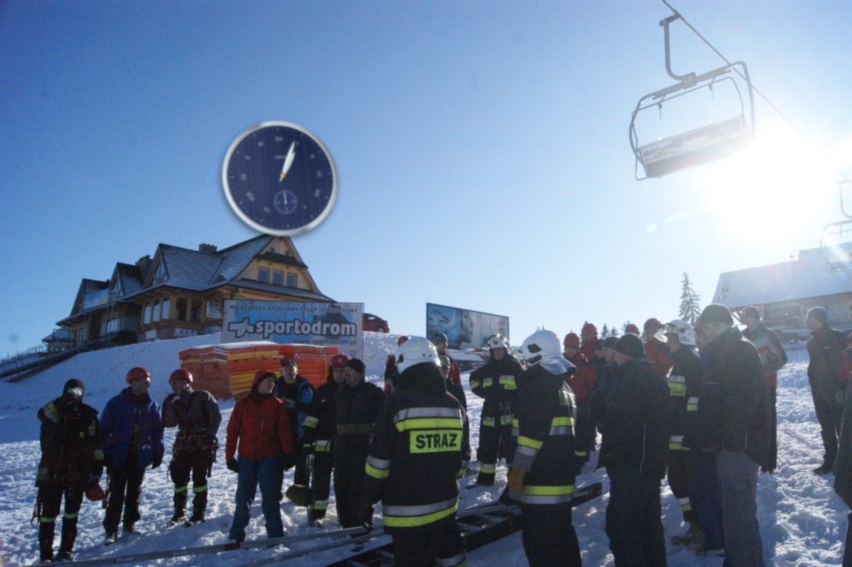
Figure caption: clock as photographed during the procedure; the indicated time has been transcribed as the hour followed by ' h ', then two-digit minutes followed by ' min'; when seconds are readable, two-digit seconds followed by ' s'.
1 h 04 min
